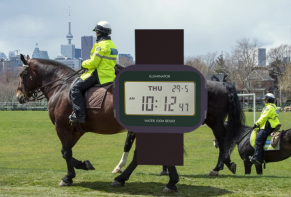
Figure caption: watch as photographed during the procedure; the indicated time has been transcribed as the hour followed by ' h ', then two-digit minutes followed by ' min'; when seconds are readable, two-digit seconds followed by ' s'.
10 h 12 min 47 s
